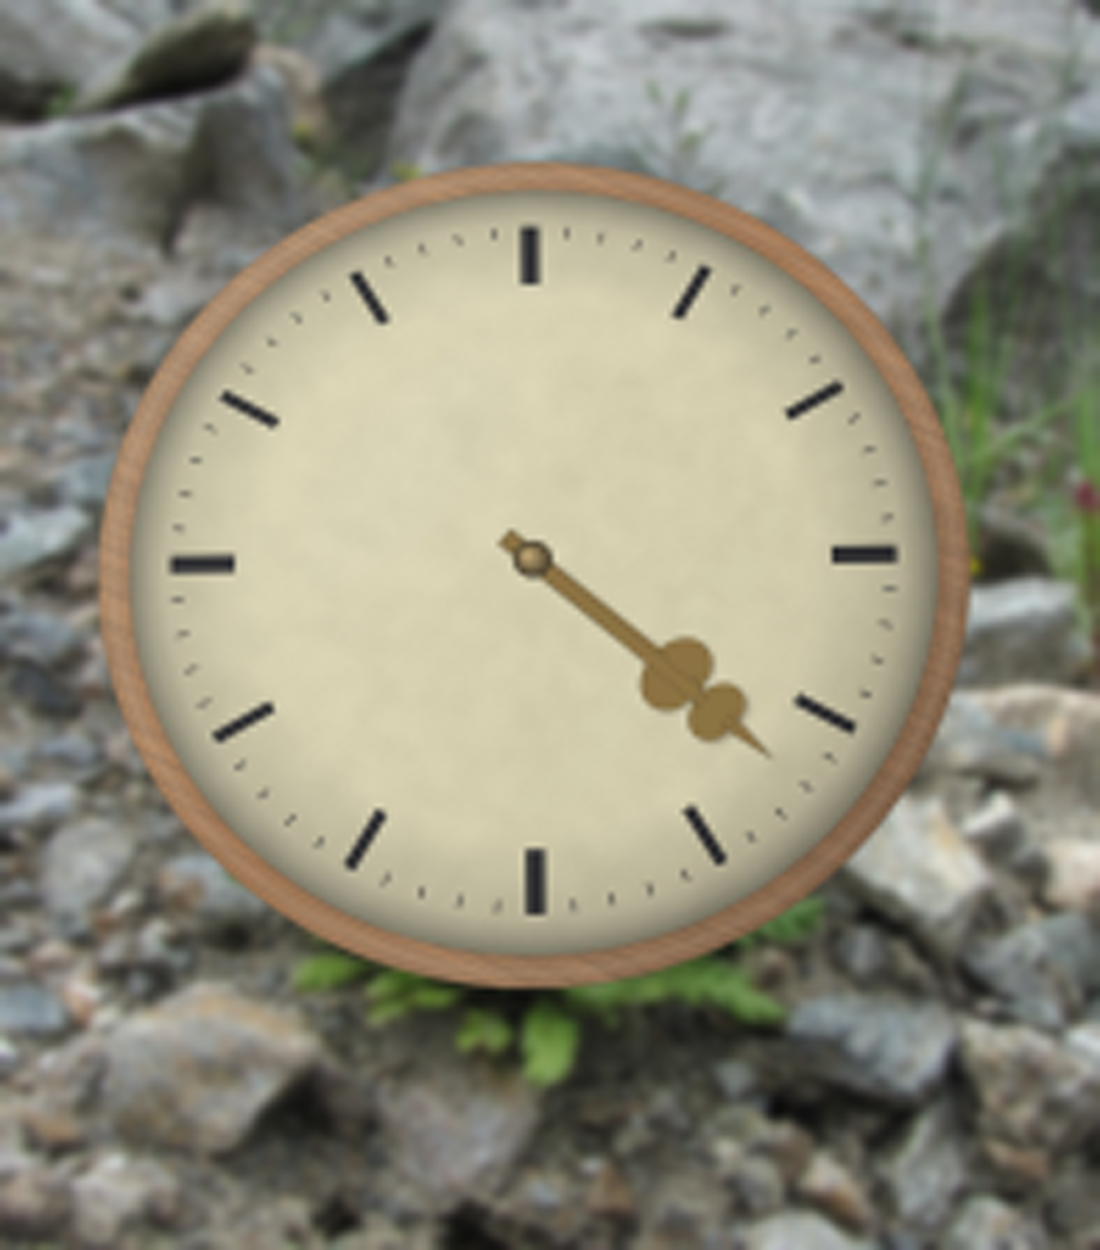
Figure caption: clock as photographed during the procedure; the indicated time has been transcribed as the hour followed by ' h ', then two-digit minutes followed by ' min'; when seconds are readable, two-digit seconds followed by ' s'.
4 h 22 min
